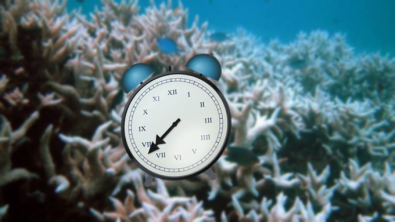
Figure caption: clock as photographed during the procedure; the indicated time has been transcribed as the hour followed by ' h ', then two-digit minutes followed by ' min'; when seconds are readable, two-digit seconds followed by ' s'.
7 h 38 min
